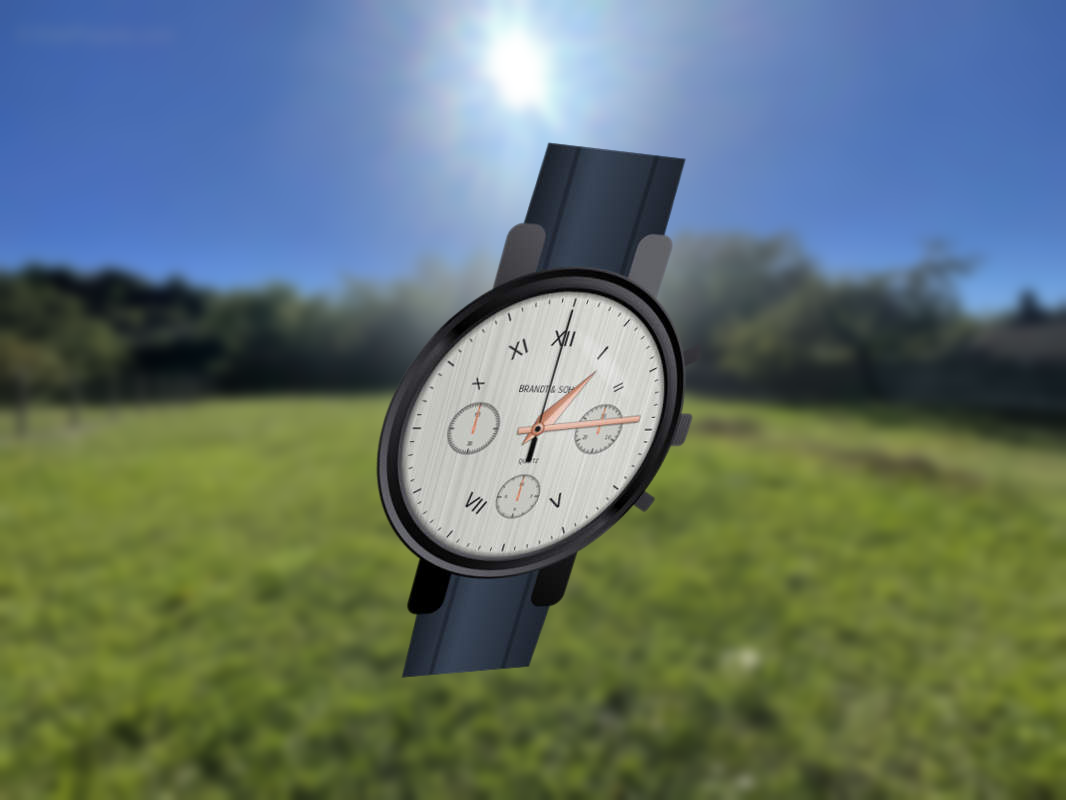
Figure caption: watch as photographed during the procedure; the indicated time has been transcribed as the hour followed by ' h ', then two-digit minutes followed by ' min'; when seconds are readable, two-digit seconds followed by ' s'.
1 h 14 min
